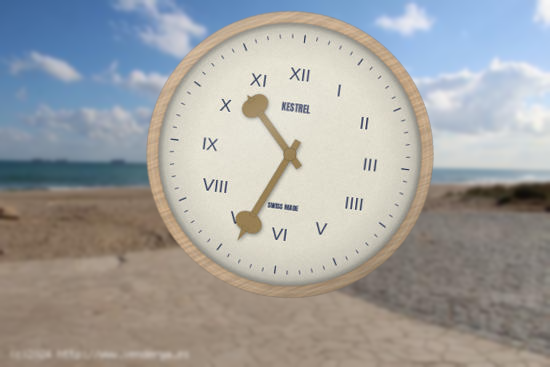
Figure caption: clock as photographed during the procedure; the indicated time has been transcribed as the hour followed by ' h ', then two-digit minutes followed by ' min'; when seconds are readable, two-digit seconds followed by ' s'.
10 h 34 min
